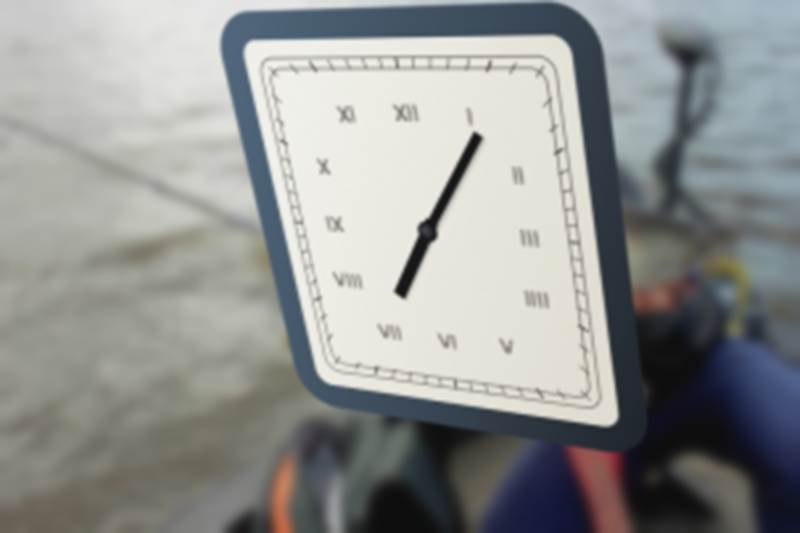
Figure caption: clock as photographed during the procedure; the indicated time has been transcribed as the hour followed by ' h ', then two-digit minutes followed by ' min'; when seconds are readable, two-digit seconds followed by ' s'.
7 h 06 min
